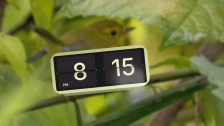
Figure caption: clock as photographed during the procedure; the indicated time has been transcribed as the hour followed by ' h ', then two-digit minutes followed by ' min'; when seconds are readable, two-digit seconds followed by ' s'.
8 h 15 min
